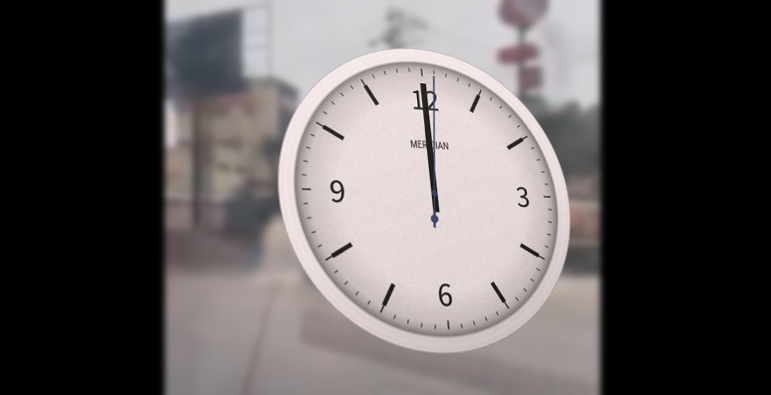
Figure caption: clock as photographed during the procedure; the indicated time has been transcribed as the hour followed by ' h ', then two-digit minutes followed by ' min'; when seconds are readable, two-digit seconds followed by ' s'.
12 h 00 min 01 s
